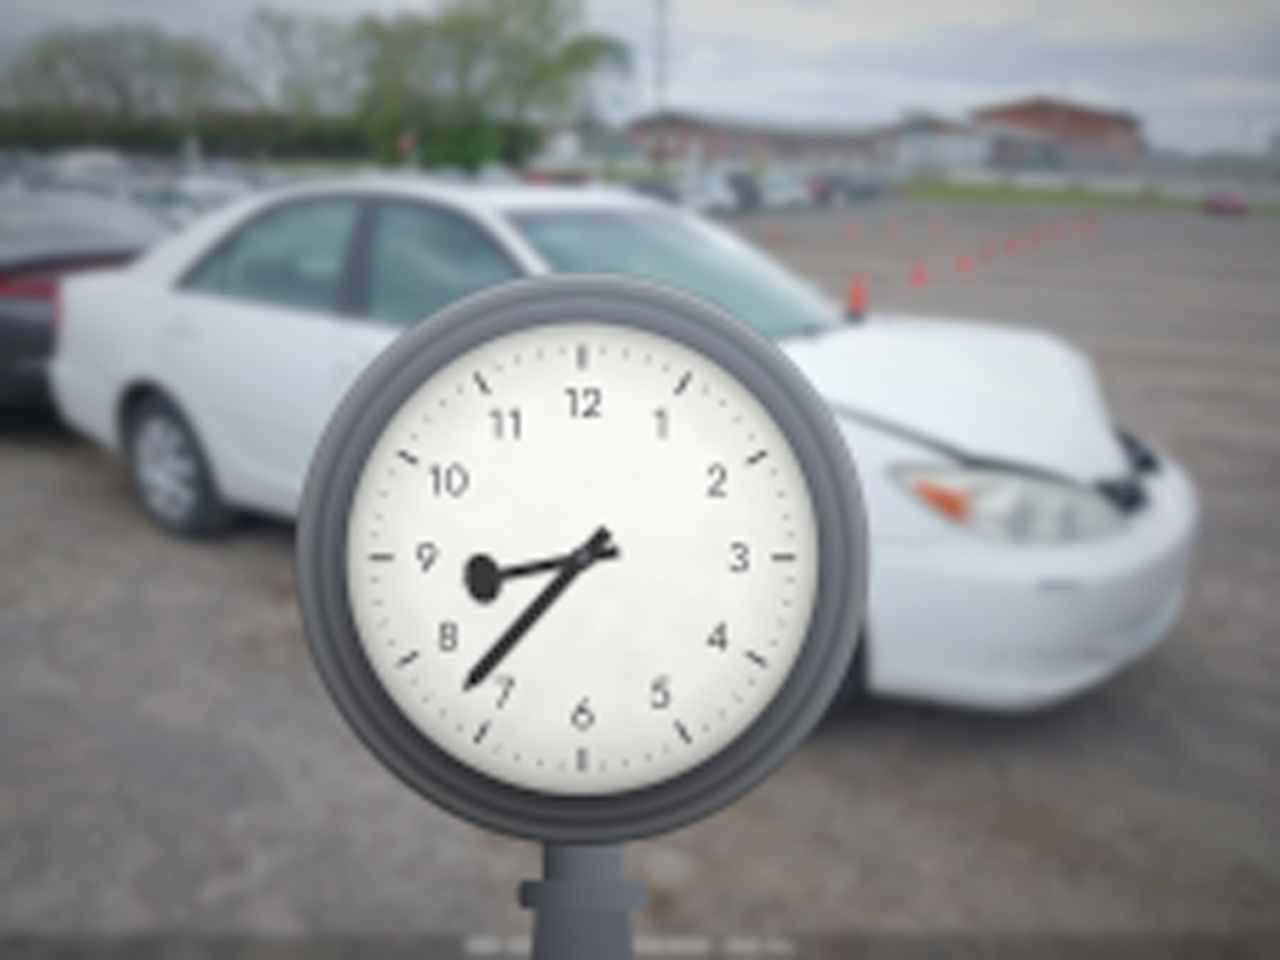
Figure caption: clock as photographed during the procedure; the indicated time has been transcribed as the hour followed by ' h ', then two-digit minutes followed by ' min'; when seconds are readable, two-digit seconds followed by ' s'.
8 h 37 min
